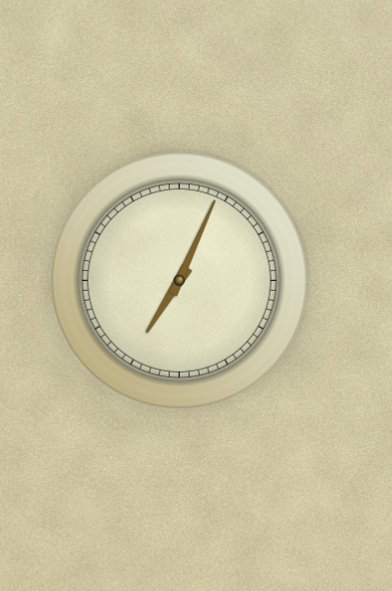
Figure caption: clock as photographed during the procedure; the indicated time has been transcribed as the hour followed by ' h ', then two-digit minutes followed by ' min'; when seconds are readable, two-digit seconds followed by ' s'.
7 h 04 min
